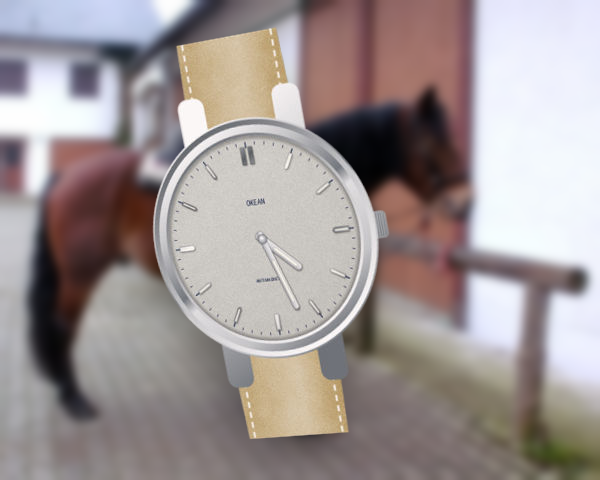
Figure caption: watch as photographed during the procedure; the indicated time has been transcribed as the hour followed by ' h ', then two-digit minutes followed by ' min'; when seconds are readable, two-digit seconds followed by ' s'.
4 h 27 min
